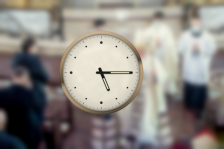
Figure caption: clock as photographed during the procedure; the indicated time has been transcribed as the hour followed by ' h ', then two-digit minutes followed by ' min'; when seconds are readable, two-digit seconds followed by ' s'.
5 h 15 min
